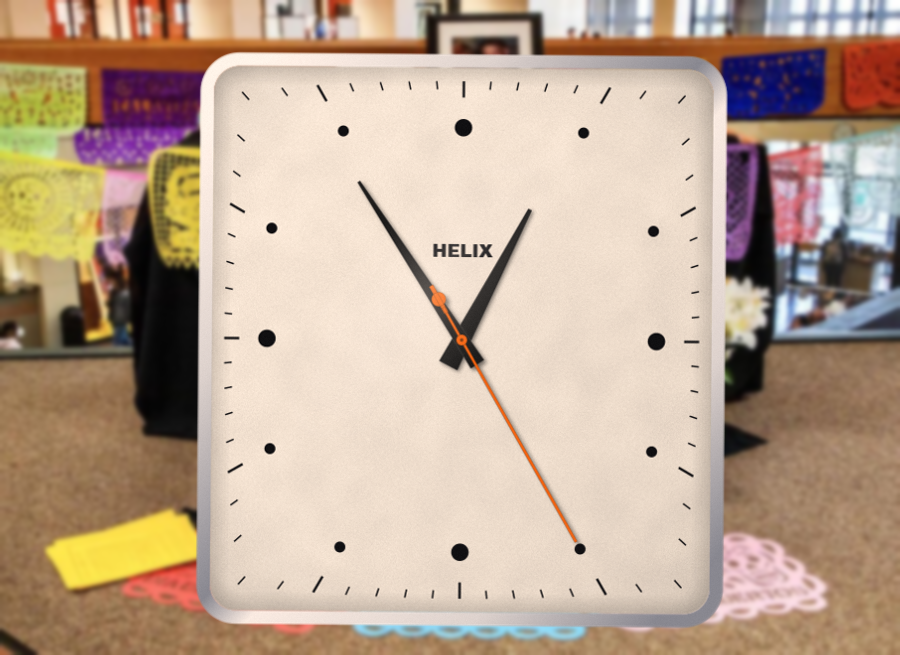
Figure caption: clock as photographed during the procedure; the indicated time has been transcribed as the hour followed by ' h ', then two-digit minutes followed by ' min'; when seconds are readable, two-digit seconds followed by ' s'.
12 h 54 min 25 s
